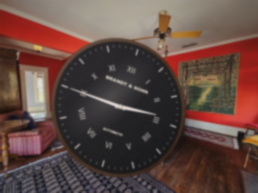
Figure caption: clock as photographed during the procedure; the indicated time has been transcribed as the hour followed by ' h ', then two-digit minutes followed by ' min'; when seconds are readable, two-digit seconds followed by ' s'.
2 h 45 min
